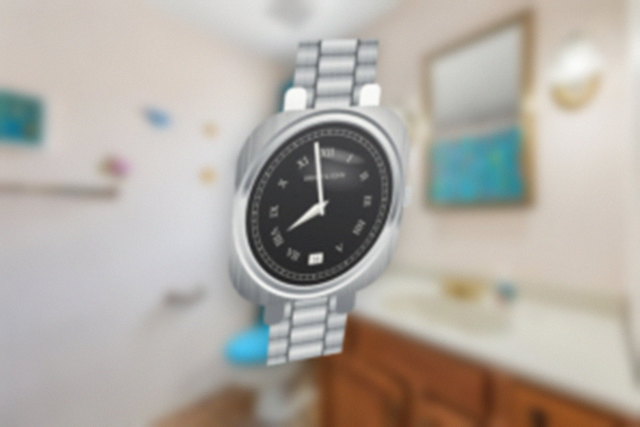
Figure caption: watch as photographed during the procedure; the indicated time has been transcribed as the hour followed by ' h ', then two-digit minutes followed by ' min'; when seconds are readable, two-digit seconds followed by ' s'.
7 h 58 min
